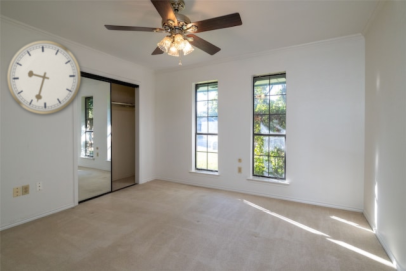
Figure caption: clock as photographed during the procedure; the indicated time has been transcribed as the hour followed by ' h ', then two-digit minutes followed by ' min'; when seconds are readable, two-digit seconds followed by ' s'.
9 h 33 min
